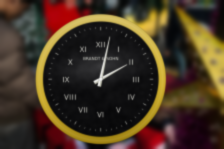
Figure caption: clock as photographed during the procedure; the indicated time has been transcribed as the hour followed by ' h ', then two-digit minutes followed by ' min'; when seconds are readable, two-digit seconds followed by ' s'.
2 h 02 min
